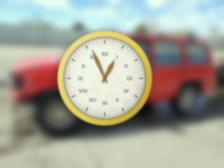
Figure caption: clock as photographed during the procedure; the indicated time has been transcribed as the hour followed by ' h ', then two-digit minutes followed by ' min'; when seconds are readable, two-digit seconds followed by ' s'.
12 h 56 min
